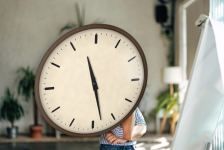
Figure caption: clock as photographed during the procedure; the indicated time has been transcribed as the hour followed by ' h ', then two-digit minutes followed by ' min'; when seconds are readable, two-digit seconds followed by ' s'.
11 h 28 min
